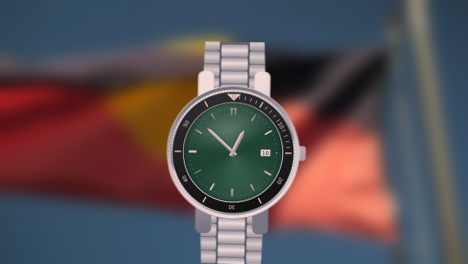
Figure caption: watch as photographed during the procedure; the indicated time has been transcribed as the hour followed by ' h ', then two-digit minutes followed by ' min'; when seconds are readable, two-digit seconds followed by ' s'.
12 h 52 min
